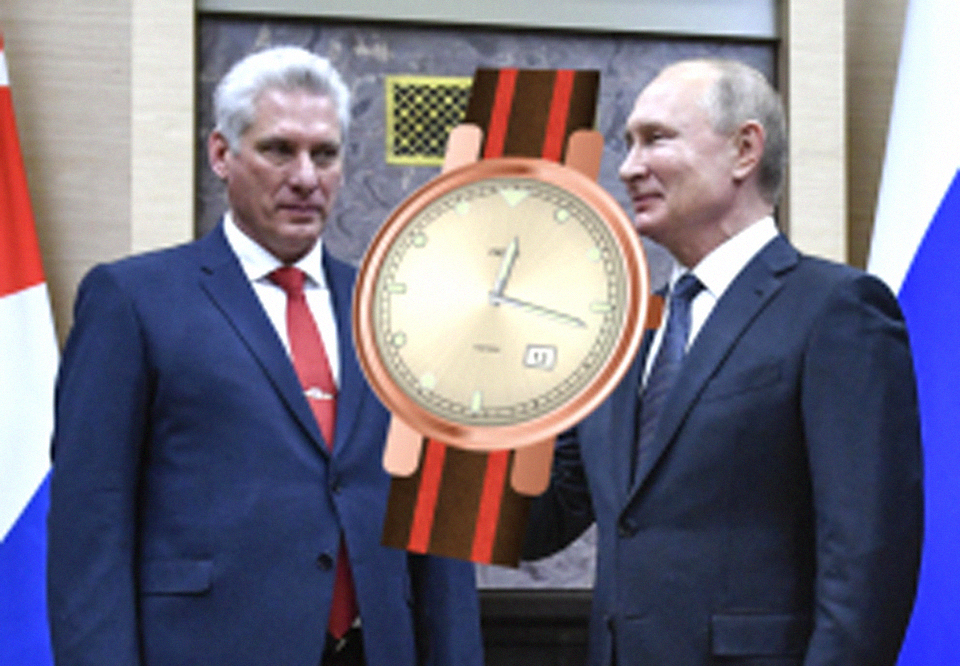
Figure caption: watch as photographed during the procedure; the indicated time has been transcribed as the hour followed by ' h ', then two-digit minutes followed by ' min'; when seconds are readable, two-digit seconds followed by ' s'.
12 h 17 min
